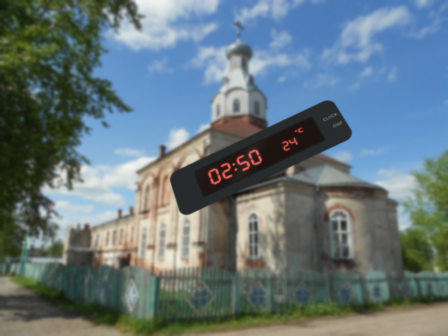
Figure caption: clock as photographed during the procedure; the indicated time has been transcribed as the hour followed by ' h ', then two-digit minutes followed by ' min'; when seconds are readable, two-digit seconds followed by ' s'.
2 h 50 min
